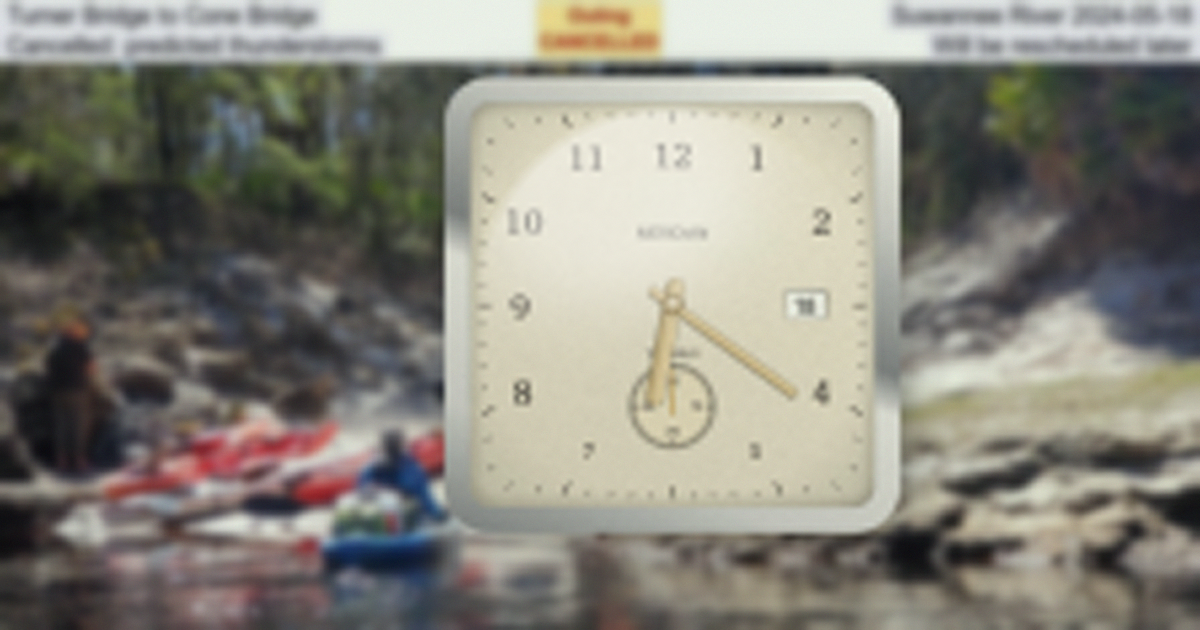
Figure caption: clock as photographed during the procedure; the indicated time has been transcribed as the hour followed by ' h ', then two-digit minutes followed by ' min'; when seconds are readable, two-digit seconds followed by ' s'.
6 h 21 min
